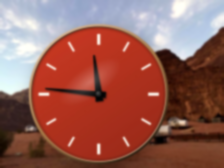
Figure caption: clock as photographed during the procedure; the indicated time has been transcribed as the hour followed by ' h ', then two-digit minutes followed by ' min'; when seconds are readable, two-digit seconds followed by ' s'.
11 h 46 min
